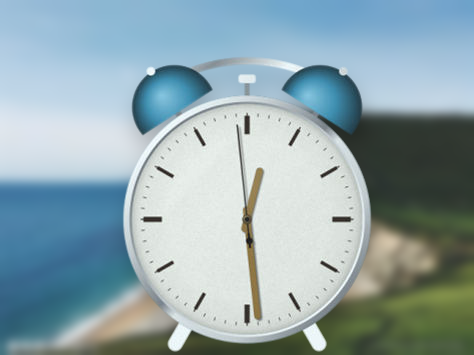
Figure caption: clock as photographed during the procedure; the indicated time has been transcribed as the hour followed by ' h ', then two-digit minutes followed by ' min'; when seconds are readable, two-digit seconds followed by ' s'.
12 h 28 min 59 s
